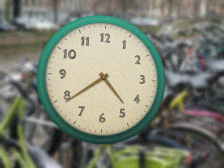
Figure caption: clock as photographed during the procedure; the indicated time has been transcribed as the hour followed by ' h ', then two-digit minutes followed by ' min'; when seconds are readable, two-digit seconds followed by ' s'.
4 h 39 min
